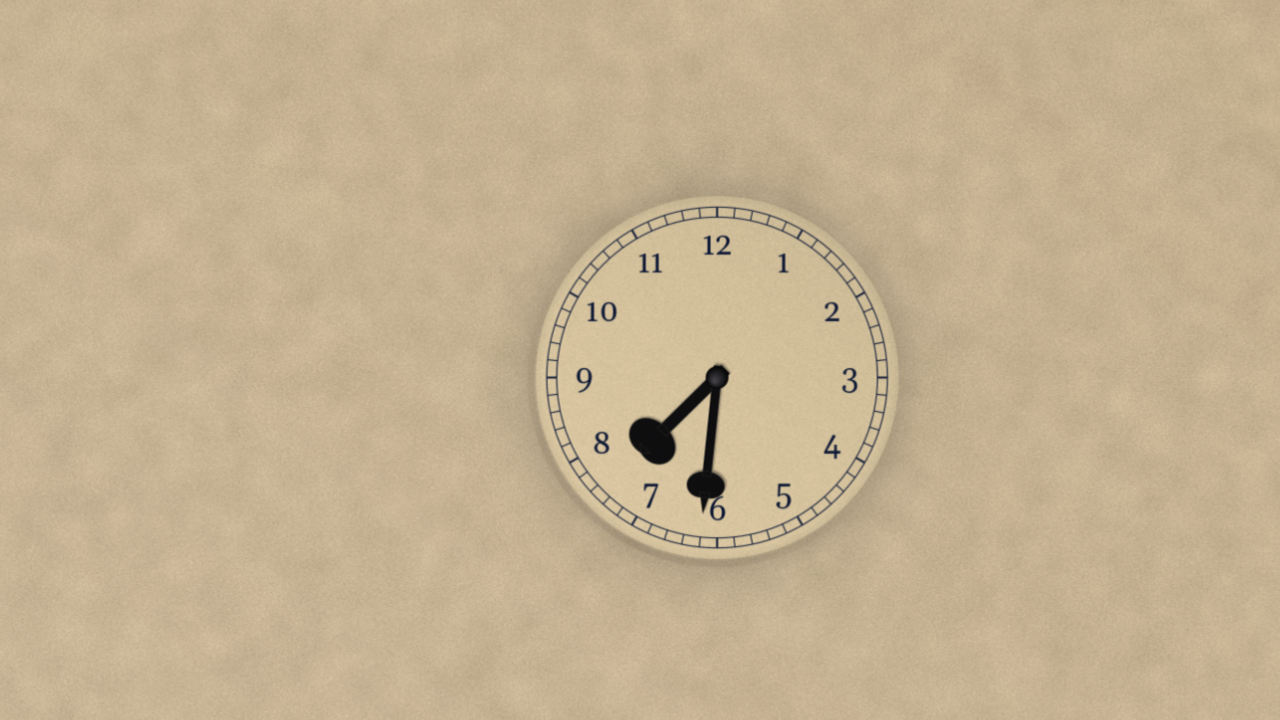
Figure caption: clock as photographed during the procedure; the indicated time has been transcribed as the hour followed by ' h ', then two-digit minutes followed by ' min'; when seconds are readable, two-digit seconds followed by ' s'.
7 h 31 min
